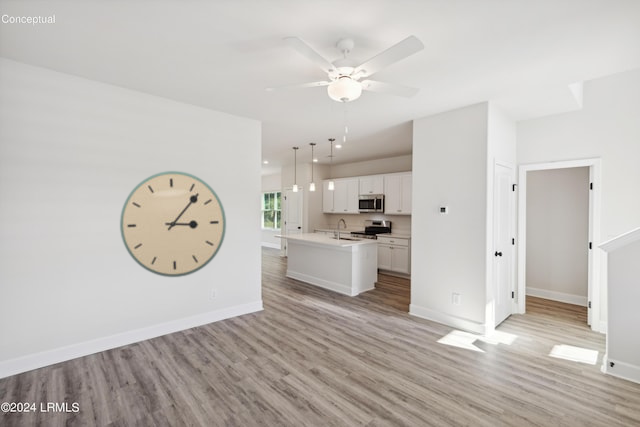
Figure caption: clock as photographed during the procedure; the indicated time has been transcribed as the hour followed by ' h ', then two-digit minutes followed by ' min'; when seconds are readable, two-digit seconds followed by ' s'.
3 h 07 min
